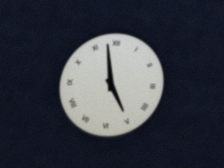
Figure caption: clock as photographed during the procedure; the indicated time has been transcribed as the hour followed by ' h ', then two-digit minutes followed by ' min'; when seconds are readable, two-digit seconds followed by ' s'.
4 h 58 min
